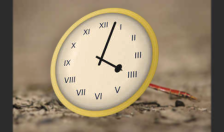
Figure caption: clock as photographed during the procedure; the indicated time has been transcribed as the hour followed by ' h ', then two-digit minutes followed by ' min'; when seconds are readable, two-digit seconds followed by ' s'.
4 h 03 min
